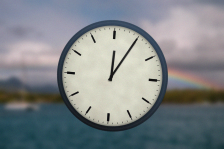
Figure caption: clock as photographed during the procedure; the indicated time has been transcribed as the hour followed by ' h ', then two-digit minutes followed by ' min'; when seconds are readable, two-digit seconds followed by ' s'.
12 h 05 min
